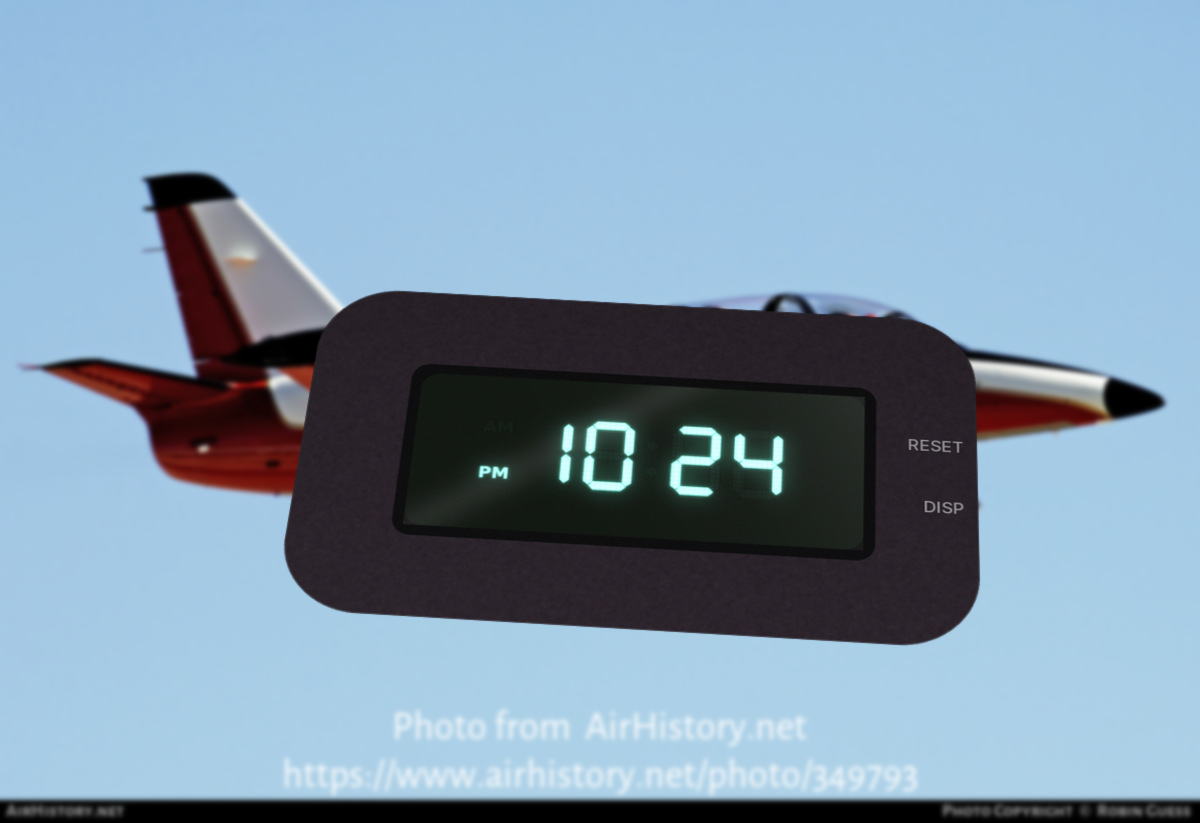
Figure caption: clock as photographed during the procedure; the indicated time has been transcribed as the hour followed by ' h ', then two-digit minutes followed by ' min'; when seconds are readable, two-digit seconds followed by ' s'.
10 h 24 min
